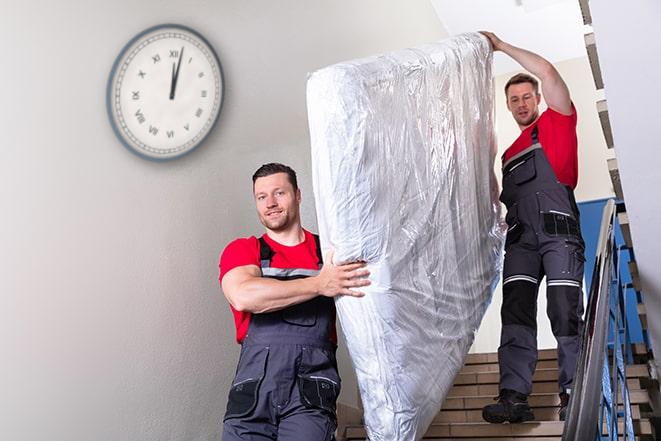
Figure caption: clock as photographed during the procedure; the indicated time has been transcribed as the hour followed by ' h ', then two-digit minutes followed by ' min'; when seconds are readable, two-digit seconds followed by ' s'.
12 h 02 min
